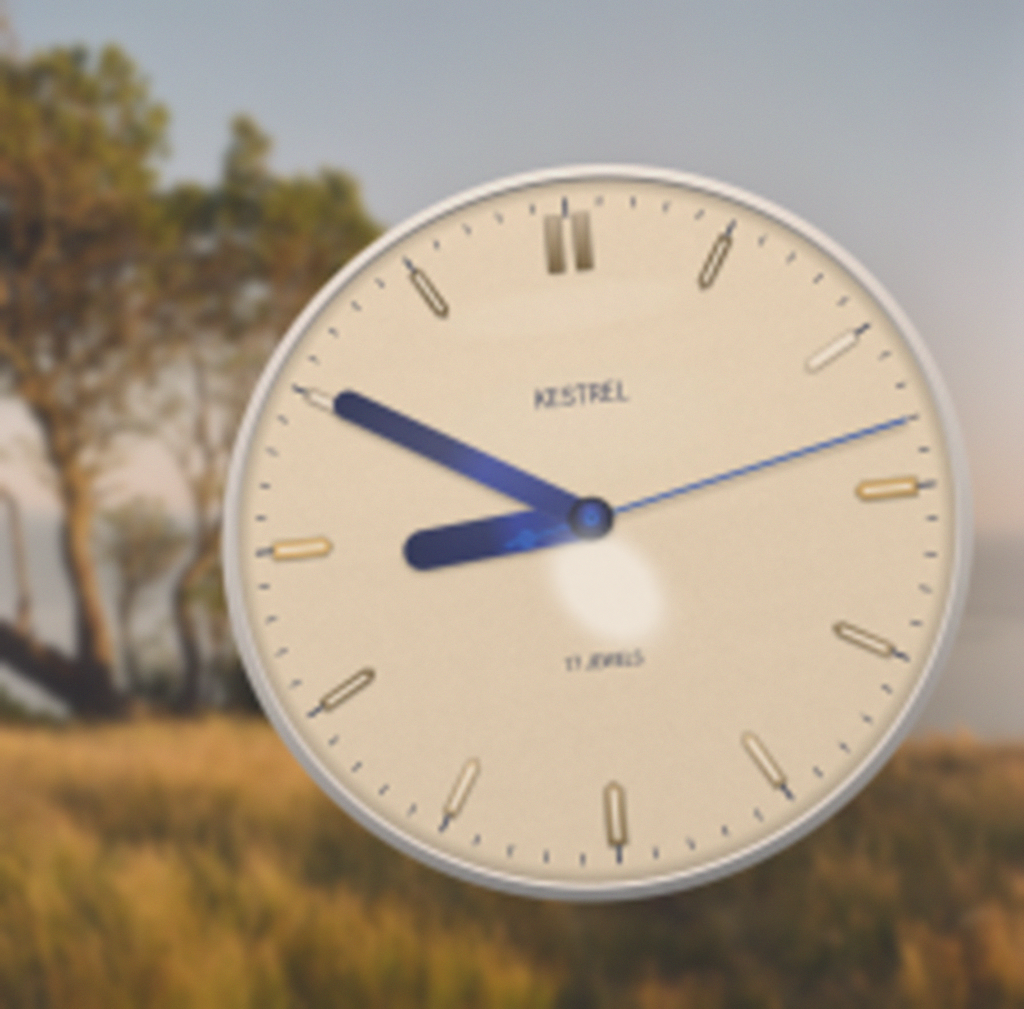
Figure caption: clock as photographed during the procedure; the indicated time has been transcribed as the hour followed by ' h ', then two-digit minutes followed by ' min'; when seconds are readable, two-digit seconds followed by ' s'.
8 h 50 min 13 s
